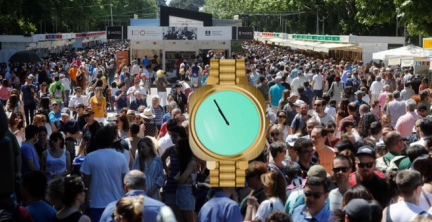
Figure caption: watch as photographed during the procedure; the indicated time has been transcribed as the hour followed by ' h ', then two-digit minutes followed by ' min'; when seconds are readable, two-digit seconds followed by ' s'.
10 h 55 min
